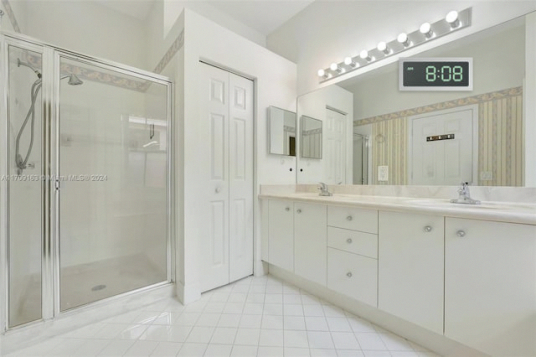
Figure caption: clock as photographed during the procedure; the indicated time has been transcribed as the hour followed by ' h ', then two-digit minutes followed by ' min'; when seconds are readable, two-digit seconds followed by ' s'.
8 h 08 min
